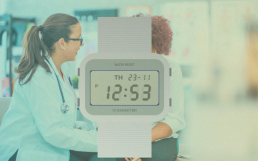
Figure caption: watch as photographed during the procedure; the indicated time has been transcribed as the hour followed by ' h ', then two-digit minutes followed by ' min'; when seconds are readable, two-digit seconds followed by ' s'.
12 h 53 min
